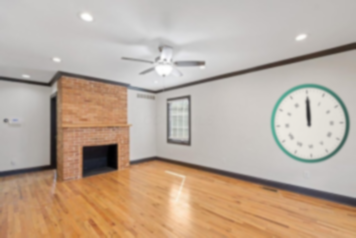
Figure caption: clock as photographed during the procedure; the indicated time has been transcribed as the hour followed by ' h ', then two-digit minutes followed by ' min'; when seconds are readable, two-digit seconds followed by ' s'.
12 h 00 min
